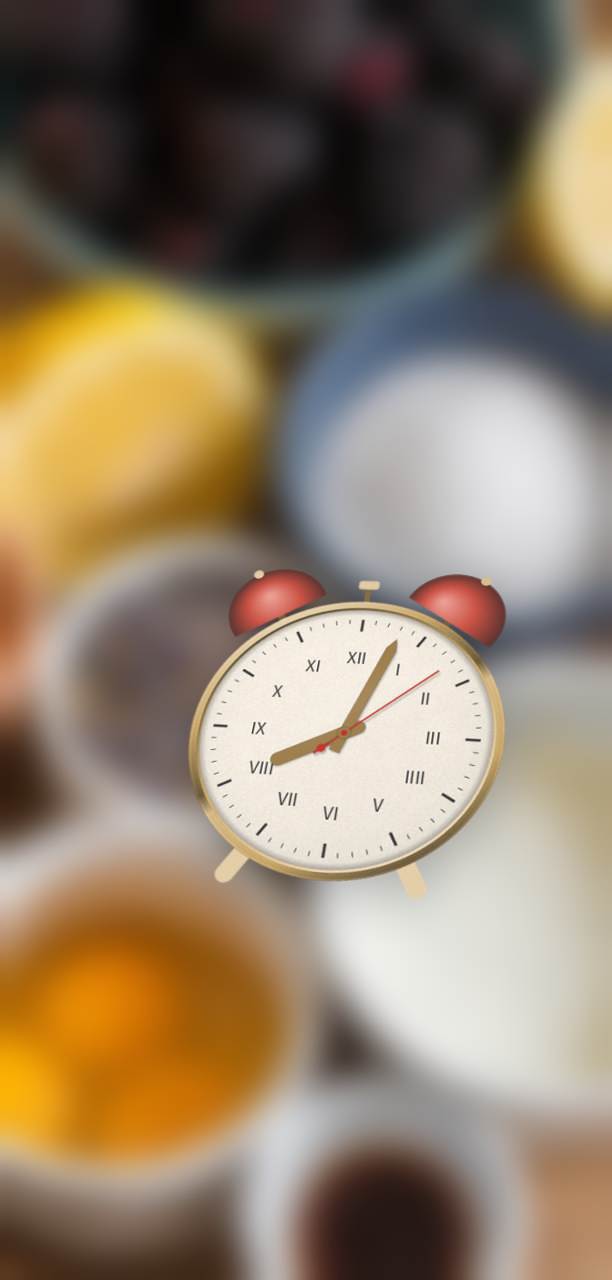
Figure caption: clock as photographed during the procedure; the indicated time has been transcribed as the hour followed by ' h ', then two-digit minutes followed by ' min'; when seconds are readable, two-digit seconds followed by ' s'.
8 h 03 min 08 s
